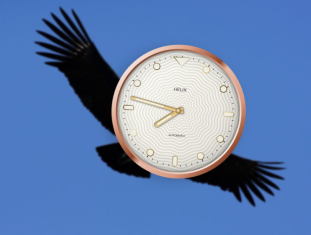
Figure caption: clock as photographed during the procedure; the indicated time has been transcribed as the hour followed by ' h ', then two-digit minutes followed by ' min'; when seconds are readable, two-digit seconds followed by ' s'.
7 h 47 min
